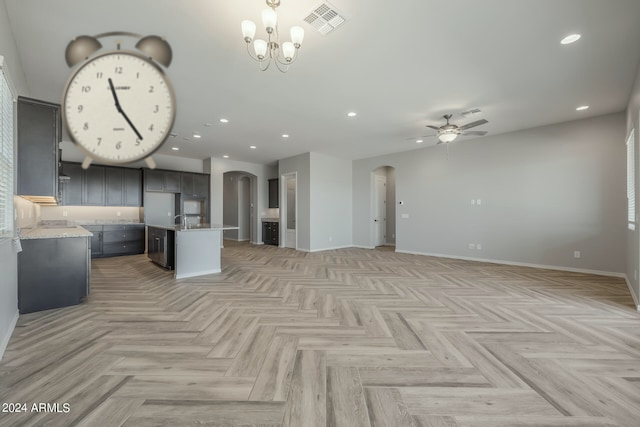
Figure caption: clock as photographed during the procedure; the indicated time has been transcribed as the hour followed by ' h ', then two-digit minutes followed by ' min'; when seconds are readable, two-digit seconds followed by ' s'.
11 h 24 min
